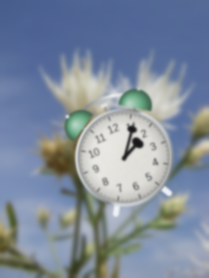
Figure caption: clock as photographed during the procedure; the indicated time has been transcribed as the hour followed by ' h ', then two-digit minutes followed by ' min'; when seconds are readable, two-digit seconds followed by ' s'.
2 h 06 min
